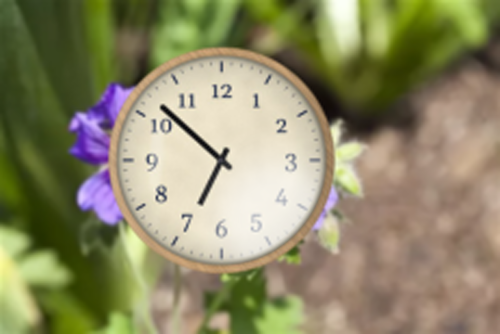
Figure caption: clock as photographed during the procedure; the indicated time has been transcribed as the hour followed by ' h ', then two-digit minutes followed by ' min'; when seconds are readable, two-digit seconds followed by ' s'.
6 h 52 min
